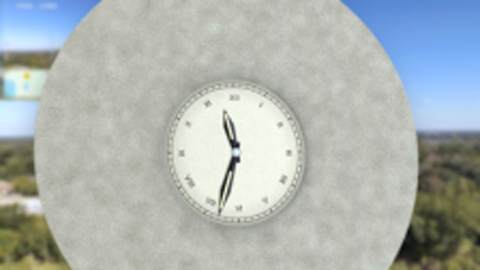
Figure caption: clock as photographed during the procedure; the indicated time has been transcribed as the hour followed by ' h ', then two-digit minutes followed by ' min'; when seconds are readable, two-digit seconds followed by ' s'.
11 h 33 min
